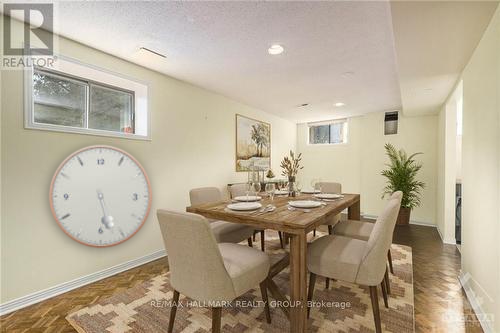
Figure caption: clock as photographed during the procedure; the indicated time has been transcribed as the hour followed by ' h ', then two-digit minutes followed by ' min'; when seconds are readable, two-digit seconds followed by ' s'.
5 h 27 min
